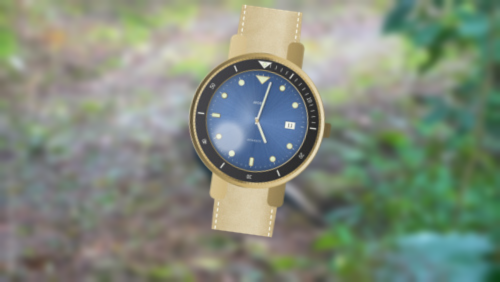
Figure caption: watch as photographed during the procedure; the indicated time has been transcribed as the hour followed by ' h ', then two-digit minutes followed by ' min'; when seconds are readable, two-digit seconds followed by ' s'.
5 h 02 min
